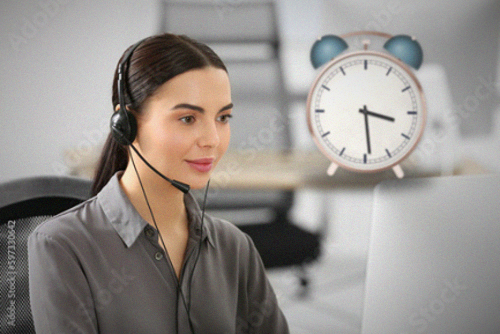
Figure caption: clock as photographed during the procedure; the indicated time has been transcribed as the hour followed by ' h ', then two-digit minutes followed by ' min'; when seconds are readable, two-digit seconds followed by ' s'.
3 h 29 min
